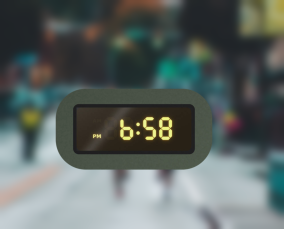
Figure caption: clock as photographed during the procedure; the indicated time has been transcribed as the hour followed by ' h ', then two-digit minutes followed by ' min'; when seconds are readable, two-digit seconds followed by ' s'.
6 h 58 min
